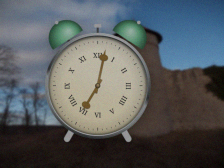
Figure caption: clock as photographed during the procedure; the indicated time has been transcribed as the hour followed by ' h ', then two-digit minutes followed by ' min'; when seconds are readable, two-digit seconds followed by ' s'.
7 h 02 min
